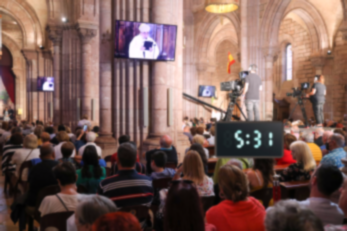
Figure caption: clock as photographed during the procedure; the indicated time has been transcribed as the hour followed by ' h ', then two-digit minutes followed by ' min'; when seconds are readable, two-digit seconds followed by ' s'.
5 h 31 min
